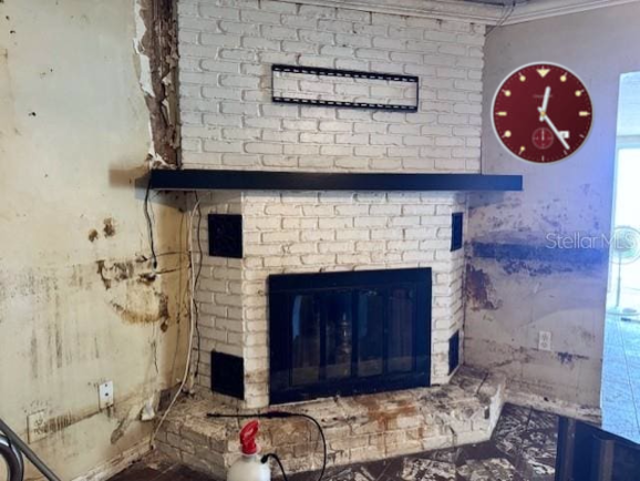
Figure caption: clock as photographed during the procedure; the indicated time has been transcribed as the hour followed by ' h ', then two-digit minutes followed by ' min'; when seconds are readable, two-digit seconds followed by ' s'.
12 h 24 min
